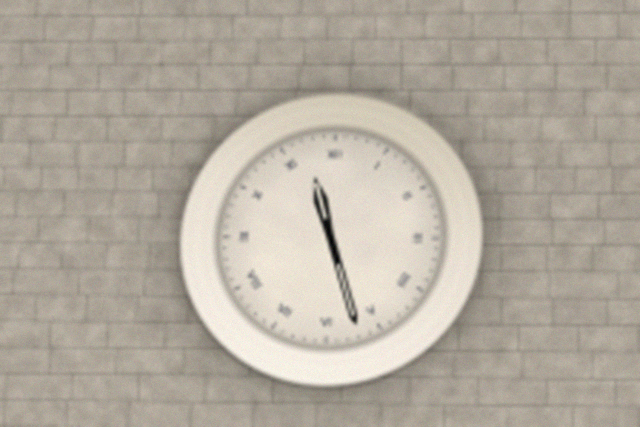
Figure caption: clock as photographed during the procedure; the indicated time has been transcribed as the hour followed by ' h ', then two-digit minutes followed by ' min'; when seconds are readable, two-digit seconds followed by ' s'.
11 h 27 min
